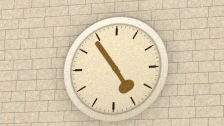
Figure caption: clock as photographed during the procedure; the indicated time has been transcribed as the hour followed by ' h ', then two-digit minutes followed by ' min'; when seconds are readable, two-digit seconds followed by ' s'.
4 h 54 min
